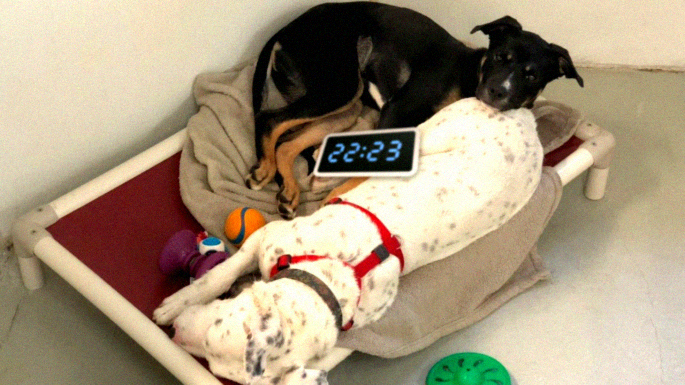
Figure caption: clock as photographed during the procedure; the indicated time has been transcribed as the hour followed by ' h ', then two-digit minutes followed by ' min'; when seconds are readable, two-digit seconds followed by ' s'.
22 h 23 min
